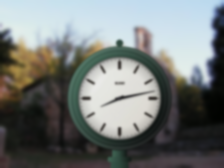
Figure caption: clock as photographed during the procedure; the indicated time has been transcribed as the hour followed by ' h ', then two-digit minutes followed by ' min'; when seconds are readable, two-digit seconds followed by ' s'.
8 h 13 min
